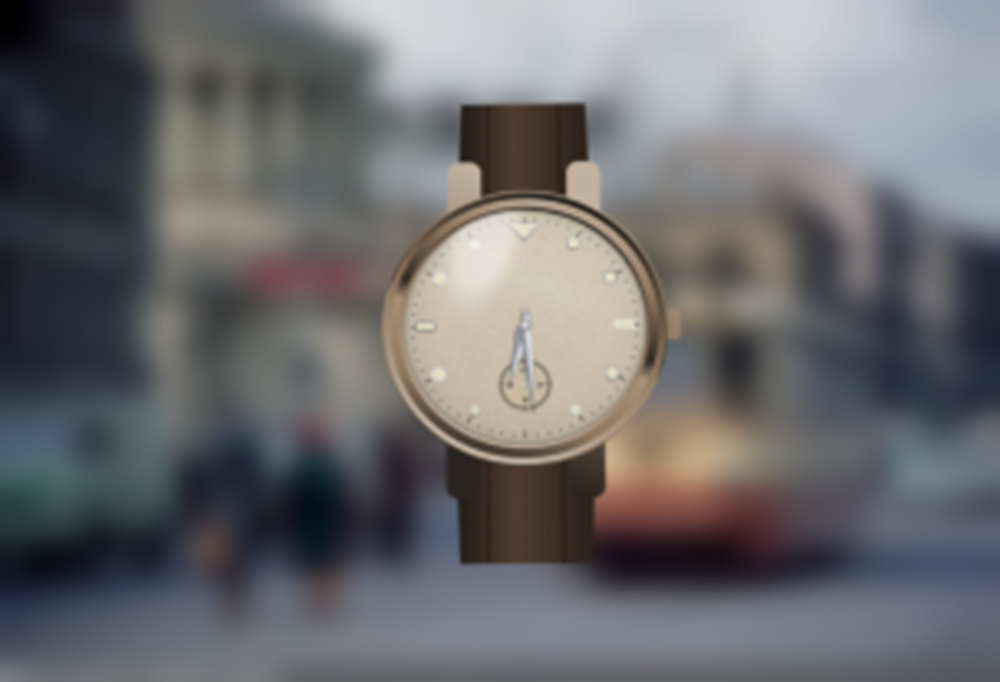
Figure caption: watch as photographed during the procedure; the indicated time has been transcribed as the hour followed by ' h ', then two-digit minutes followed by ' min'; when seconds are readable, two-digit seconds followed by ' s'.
6 h 29 min
